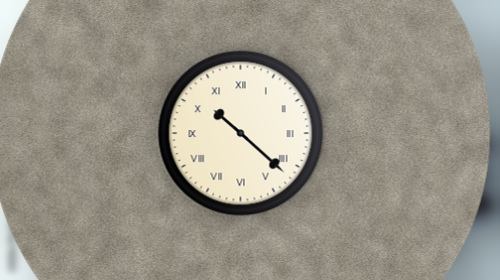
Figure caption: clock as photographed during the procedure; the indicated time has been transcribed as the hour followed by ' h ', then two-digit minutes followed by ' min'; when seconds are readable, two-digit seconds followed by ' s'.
10 h 22 min
